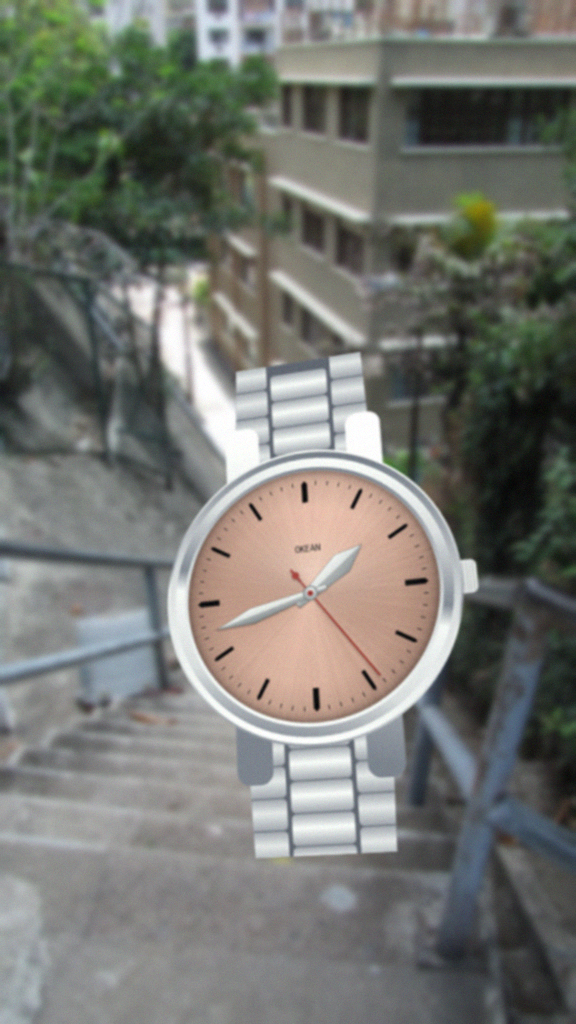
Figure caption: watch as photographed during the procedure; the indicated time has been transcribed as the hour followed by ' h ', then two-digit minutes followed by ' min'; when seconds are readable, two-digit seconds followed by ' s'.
1 h 42 min 24 s
